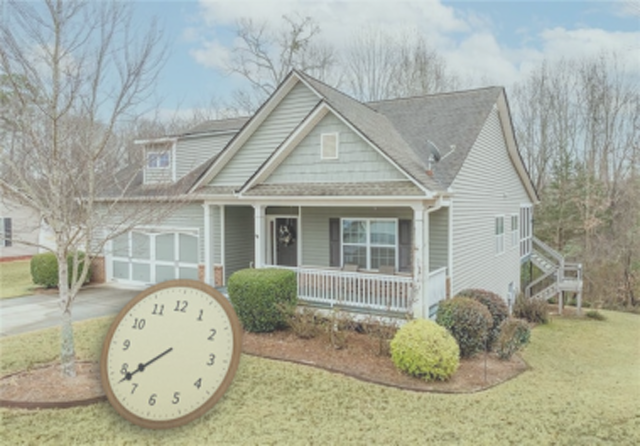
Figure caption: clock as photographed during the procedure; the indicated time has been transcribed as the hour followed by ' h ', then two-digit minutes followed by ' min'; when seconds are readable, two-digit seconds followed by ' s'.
7 h 38 min
